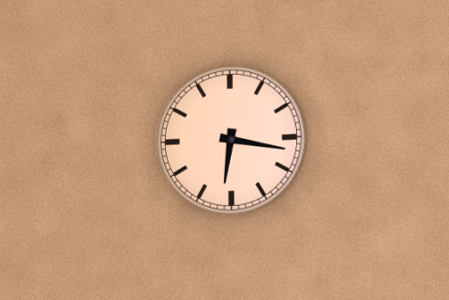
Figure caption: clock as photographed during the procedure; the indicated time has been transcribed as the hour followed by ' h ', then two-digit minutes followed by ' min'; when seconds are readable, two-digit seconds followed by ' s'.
6 h 17 min
